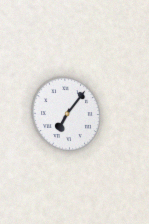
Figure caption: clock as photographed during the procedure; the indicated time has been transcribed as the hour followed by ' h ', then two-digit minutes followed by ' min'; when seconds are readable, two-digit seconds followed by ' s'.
7 h 07 min
